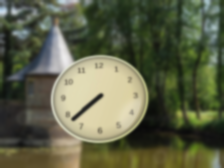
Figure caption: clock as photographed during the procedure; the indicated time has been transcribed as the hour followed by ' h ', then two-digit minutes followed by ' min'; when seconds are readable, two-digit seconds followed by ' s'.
7 h 38 min
